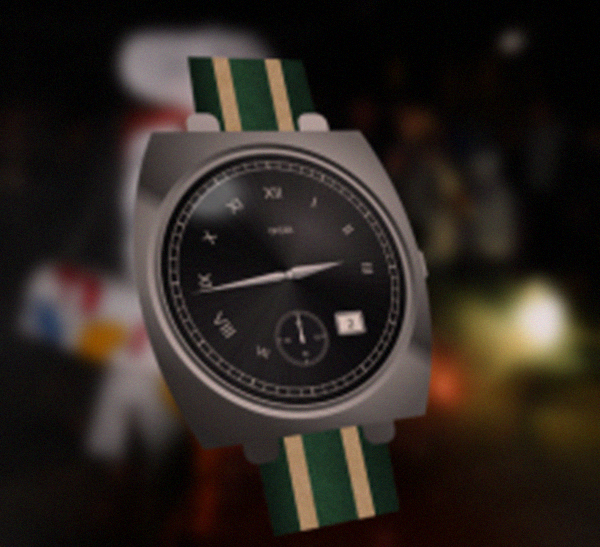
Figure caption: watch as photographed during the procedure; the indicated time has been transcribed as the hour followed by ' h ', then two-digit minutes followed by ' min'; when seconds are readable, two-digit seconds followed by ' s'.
2 h 44 min
